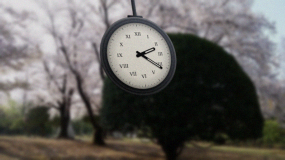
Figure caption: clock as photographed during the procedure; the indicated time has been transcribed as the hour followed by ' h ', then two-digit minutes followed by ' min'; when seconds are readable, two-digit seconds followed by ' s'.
2 h 21 min
